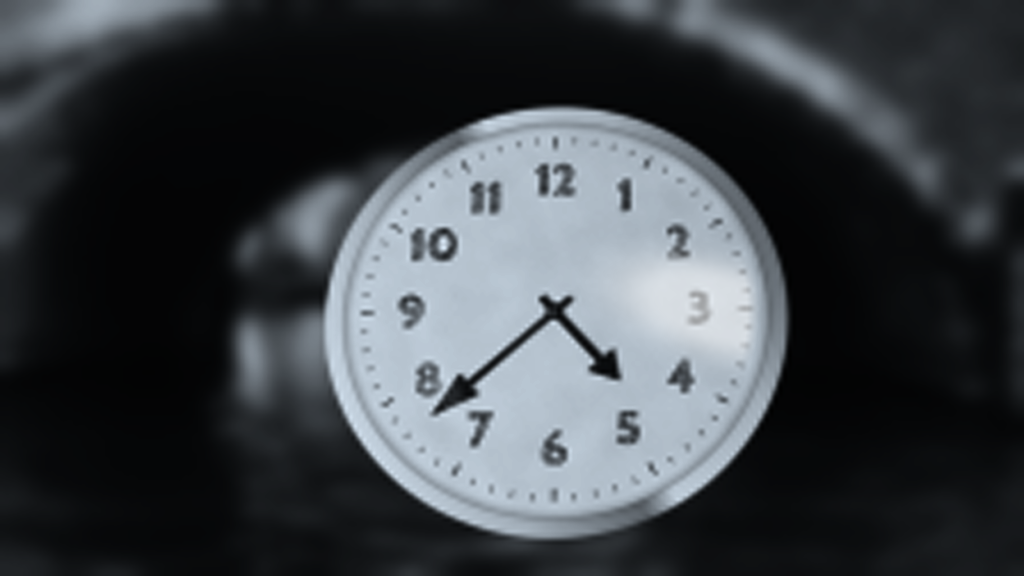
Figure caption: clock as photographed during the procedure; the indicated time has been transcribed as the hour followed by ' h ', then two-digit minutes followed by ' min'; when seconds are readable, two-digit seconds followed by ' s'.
4 h 38 min
